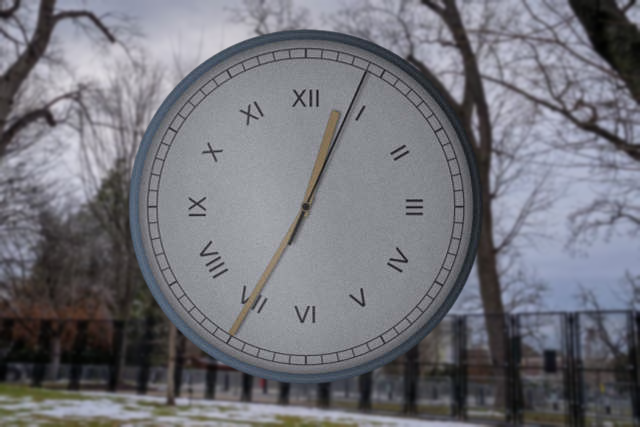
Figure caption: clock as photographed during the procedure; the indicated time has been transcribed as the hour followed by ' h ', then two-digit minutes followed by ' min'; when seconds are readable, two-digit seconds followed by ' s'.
12 h 35 min 04 s
